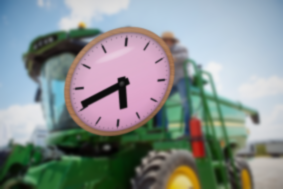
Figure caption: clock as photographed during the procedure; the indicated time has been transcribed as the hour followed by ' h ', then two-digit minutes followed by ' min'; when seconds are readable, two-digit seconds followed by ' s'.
5 h 41 min
